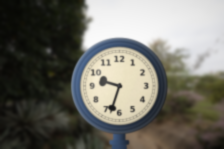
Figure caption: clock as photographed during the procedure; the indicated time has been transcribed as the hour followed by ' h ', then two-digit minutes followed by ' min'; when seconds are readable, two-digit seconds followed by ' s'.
9 h 33 min
